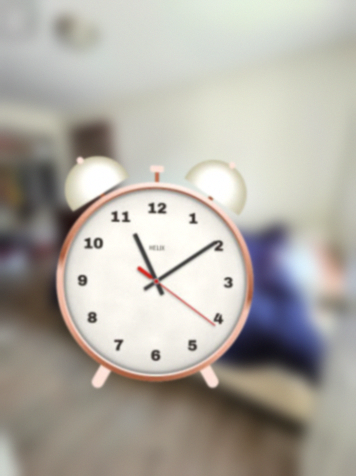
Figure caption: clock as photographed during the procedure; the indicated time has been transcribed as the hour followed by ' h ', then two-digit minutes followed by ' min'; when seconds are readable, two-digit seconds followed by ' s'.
11 h 09 min 21 s
